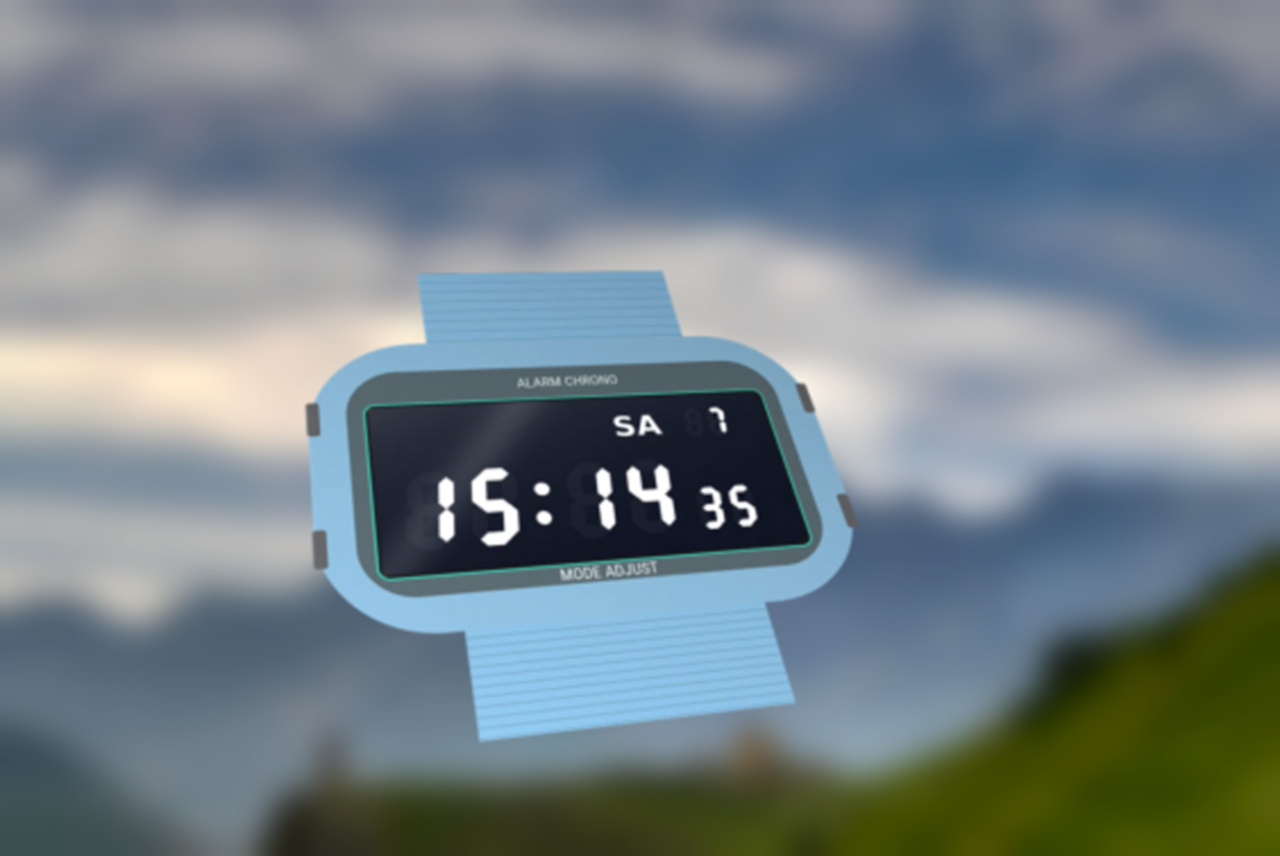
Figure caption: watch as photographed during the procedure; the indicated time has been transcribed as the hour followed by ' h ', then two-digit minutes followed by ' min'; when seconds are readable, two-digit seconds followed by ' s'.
15 h 14 min 35 s
